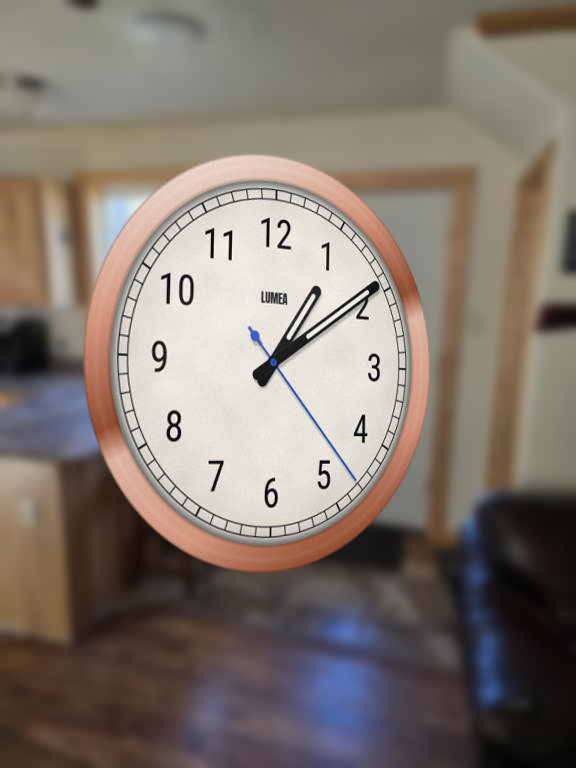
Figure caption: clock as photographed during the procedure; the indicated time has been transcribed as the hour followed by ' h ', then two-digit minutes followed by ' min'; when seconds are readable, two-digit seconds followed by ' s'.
1 h 09 min 23 s
